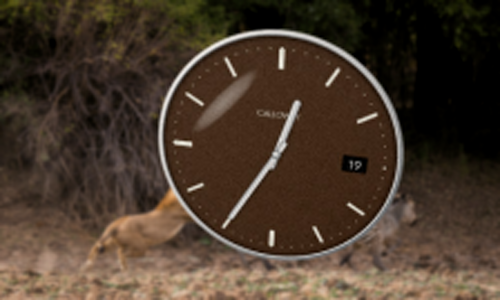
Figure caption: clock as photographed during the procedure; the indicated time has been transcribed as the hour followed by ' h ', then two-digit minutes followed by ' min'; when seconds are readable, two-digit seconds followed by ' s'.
12 h 35 min
